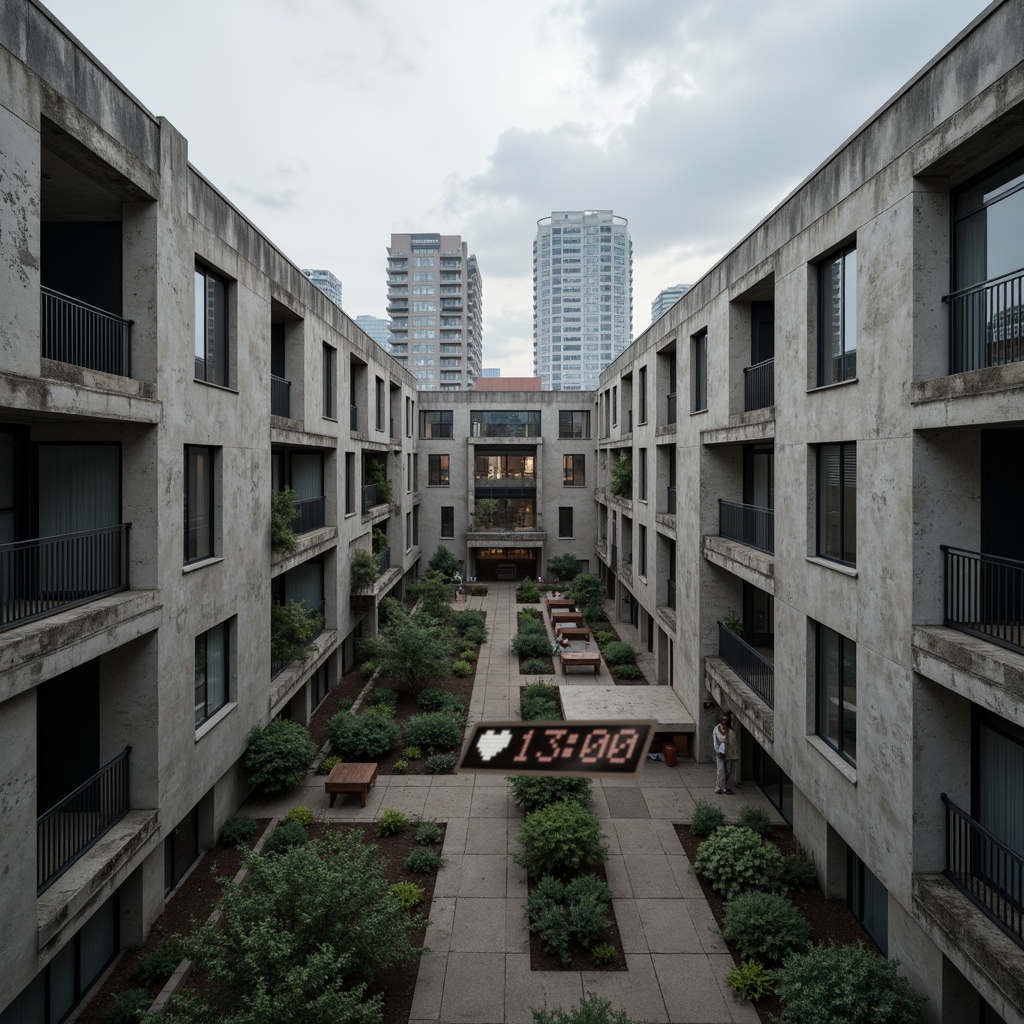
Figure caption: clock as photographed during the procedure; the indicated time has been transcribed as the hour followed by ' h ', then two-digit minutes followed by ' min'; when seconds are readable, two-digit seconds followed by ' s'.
13 h 00 min
